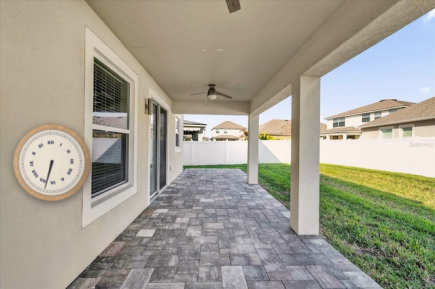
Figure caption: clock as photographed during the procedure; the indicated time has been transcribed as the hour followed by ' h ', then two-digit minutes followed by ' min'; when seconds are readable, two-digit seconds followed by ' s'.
6 h 33 min
